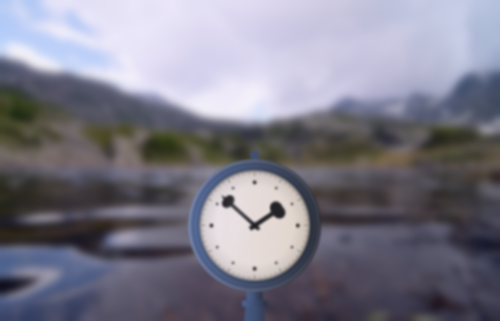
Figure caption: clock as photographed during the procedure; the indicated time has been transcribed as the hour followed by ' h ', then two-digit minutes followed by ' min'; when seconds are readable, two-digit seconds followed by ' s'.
1 h 52 min
